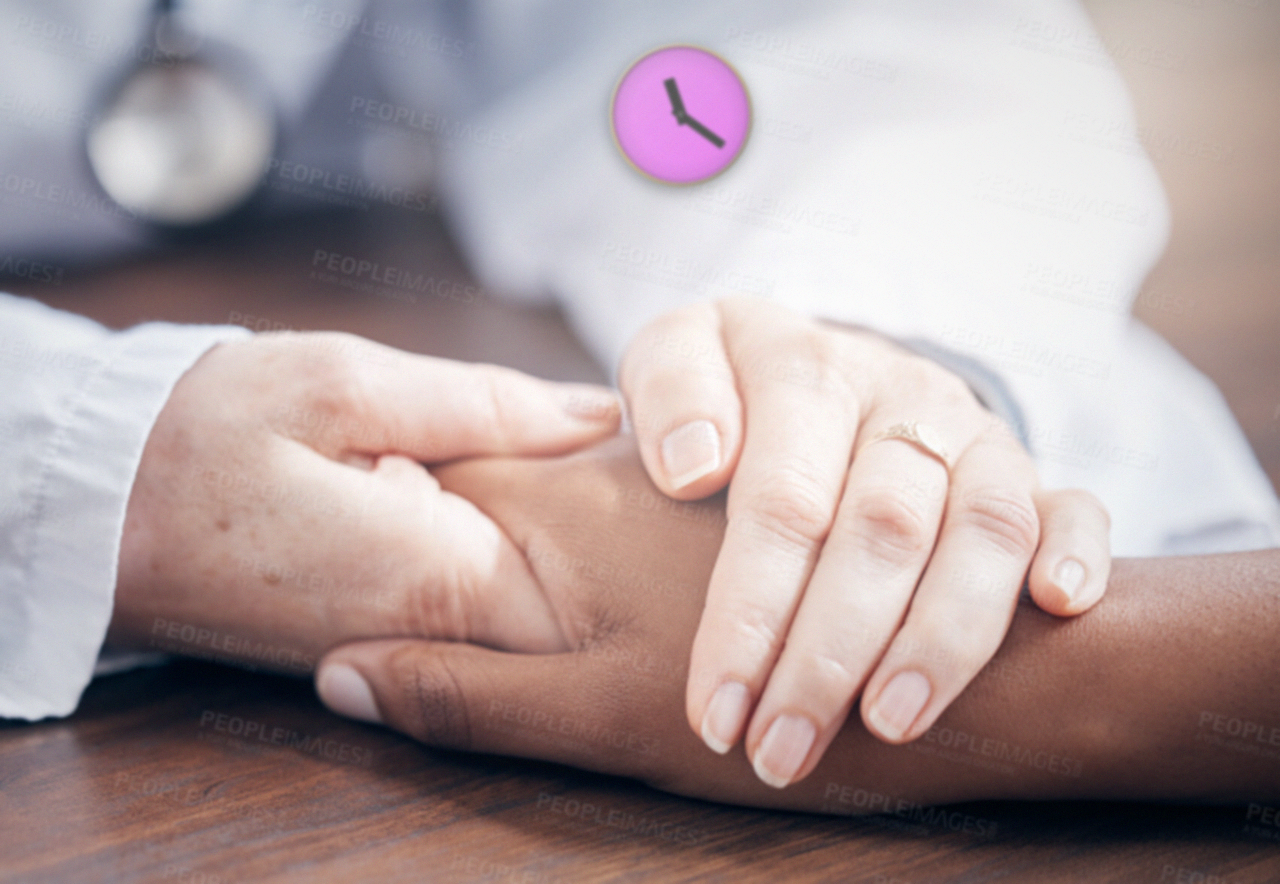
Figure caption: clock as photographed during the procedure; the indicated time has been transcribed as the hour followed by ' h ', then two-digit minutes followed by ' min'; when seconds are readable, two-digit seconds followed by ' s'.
11 h 21 min
